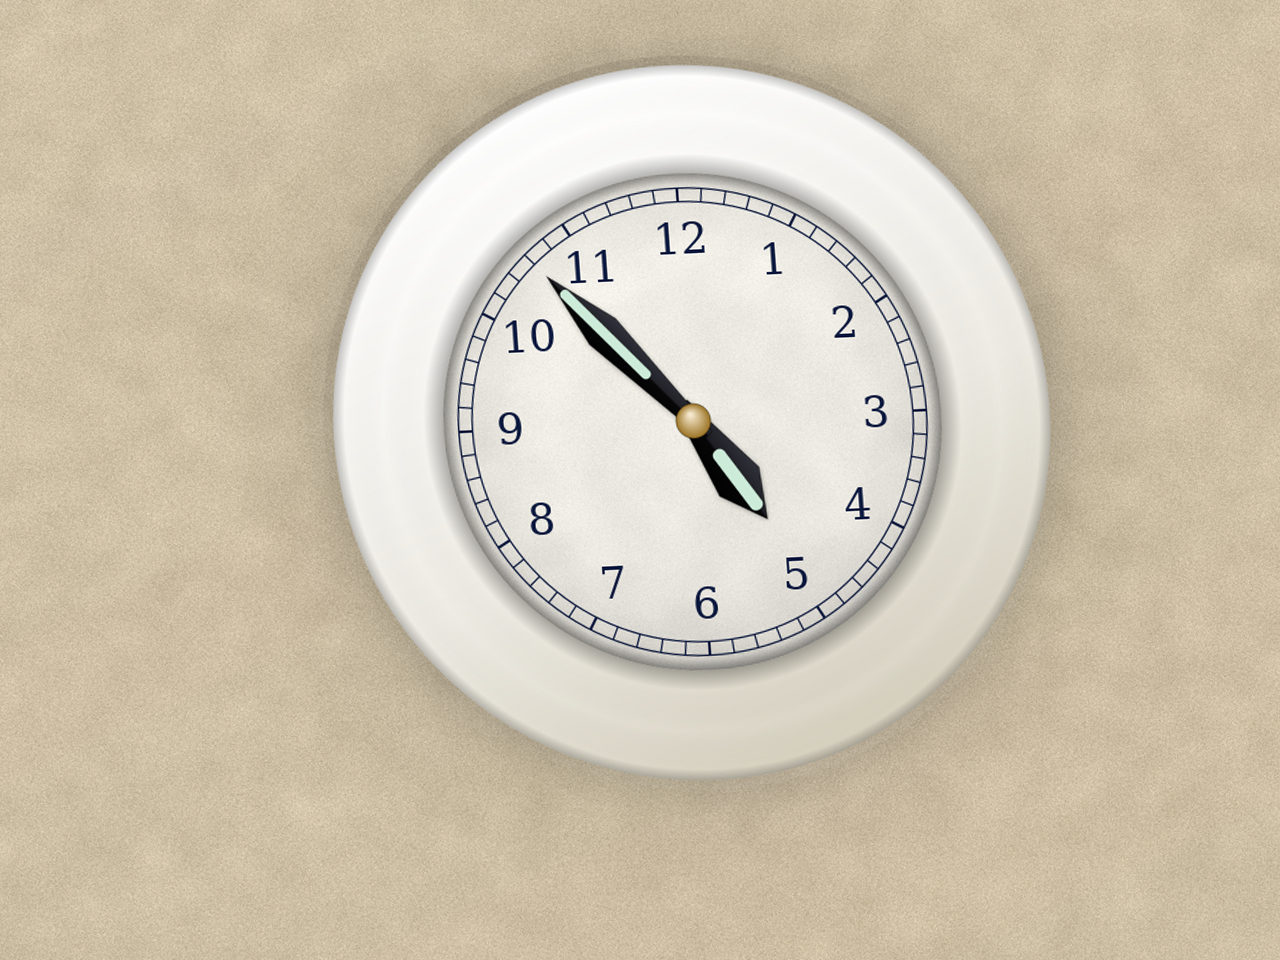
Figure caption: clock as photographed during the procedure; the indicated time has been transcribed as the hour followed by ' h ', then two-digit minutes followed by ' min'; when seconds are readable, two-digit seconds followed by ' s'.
4 h 53 min
